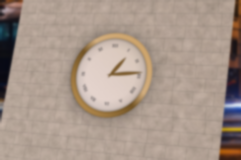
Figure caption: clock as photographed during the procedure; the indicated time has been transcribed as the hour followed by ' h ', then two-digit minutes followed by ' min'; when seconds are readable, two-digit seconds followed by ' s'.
1 h 14 min
